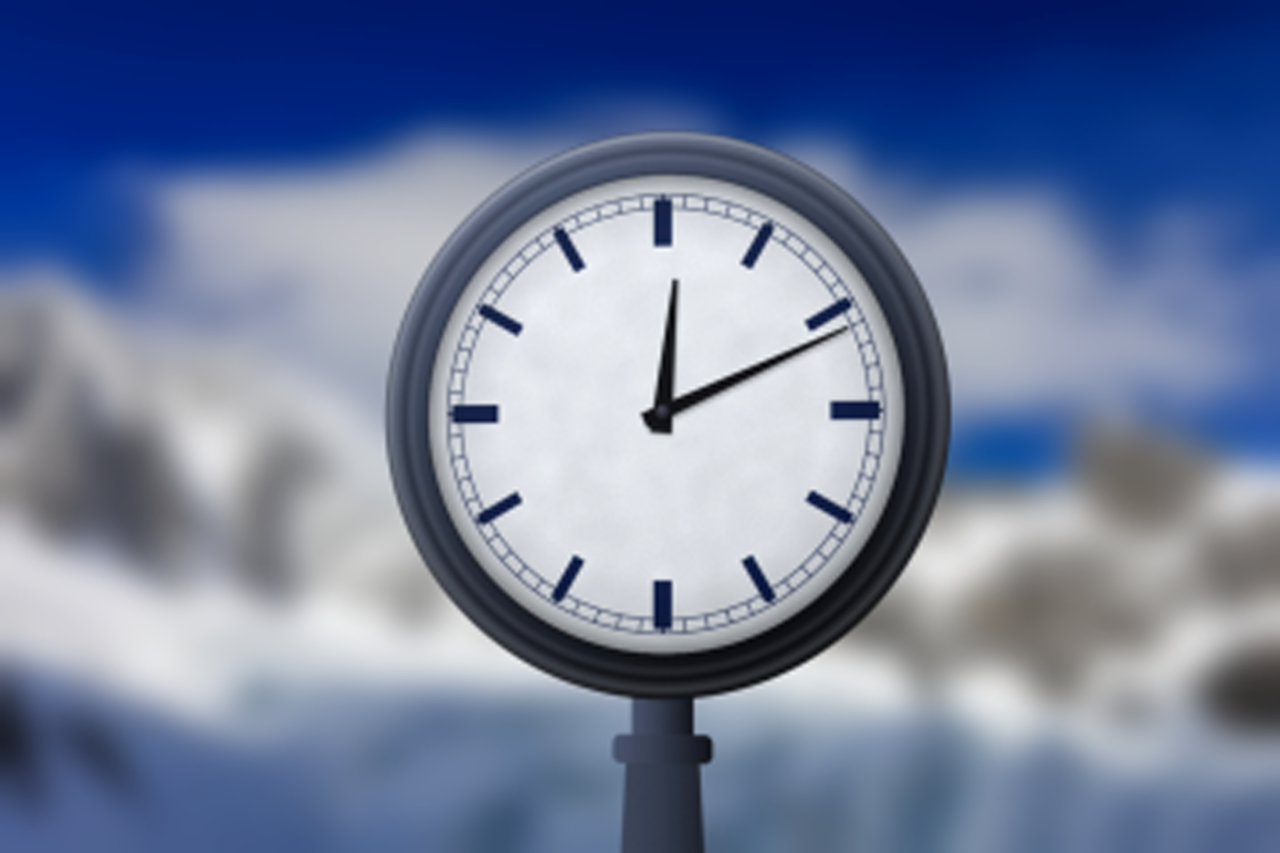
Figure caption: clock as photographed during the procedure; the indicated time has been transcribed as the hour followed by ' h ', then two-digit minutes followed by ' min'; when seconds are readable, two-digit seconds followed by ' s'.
12 h 11 min
